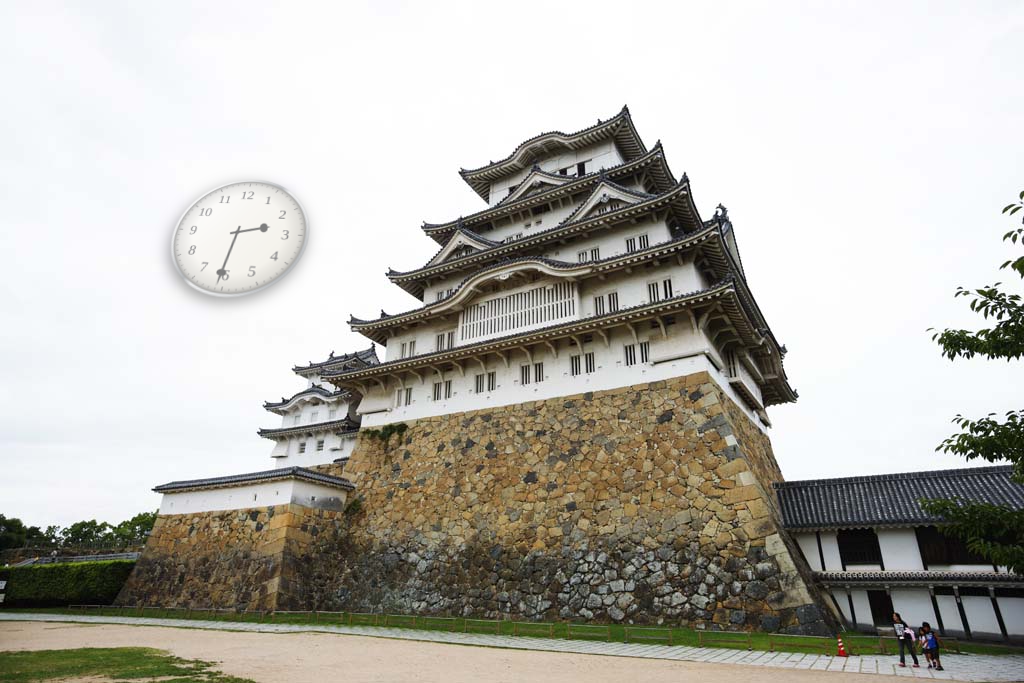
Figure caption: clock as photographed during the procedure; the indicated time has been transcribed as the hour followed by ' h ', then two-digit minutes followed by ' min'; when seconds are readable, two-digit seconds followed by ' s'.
2 h 31 min
